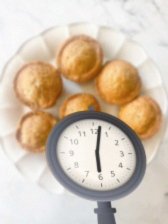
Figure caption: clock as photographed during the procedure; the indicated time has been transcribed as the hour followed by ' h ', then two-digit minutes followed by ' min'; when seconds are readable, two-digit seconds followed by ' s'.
6 h 02 min
